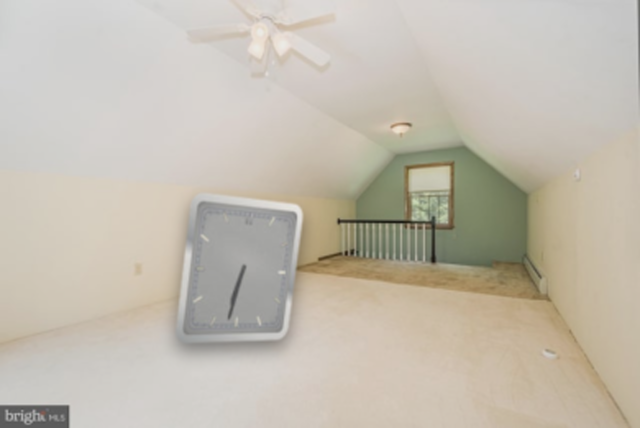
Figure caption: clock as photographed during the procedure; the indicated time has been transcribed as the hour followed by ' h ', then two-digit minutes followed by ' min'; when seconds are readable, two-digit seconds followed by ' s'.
6 h 32 min
